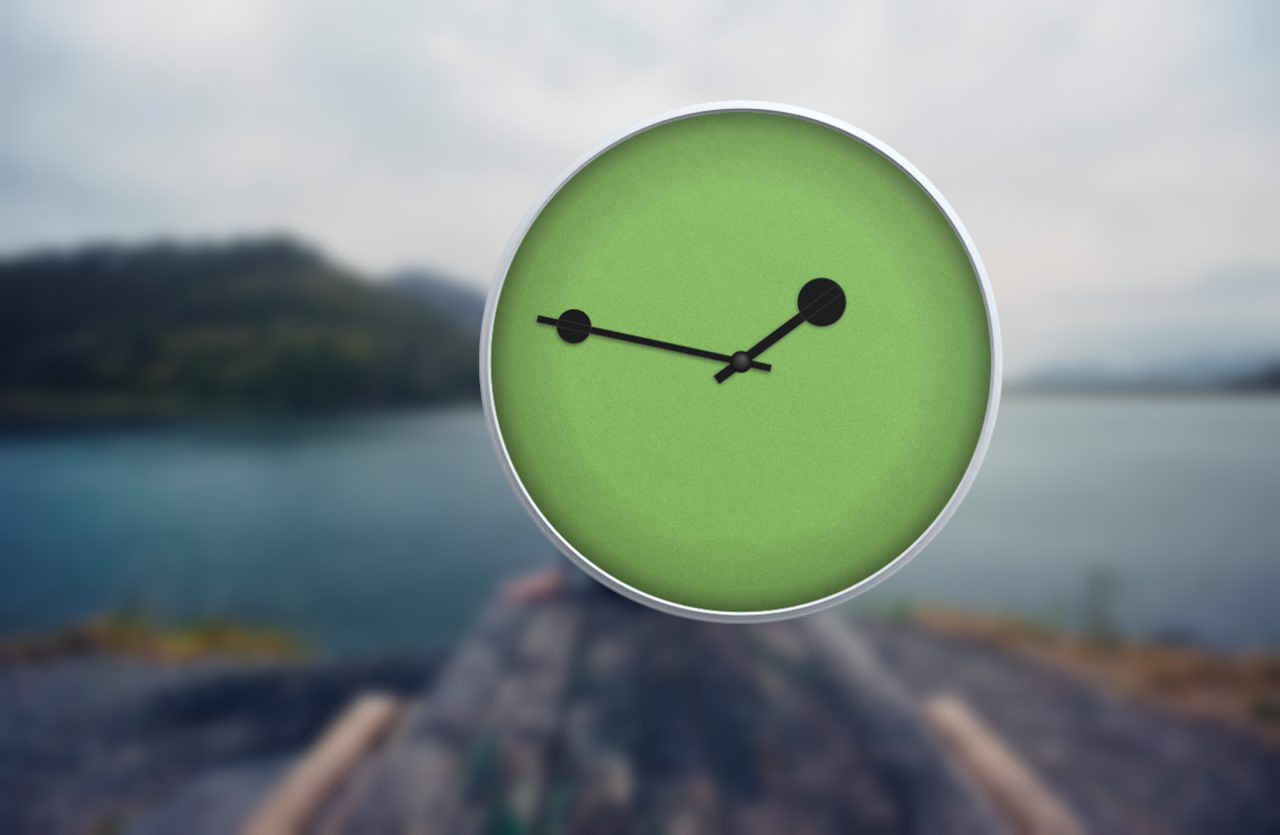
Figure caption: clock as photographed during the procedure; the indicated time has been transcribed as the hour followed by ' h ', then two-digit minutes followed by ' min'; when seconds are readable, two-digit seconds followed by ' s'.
1 h 47 min
